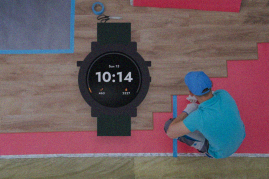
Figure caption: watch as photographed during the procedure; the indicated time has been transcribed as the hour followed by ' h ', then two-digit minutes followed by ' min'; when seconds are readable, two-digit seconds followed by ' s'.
10 h 14 min
